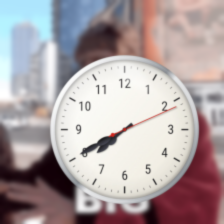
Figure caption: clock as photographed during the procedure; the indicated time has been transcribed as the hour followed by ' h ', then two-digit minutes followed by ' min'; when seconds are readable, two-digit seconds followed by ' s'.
7 h 40 min 11 s
